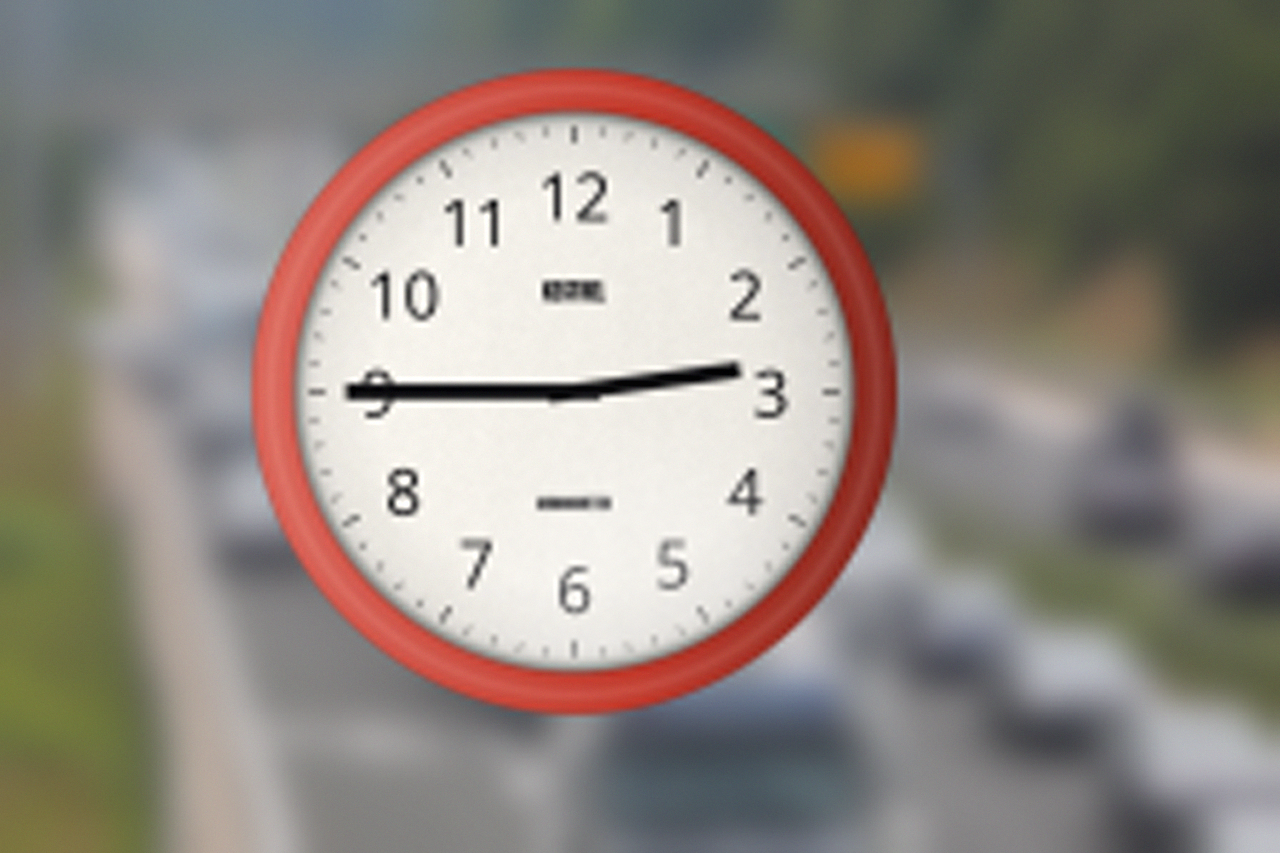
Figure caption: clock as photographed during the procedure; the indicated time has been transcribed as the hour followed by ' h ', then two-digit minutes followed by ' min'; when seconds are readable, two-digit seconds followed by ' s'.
2 h 45 min
